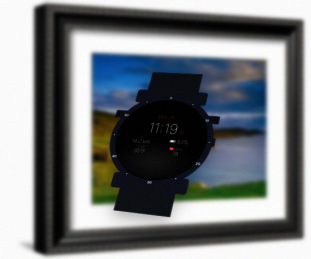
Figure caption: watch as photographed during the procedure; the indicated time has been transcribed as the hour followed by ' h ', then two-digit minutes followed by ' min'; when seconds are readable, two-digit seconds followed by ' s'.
11 h 19 min
